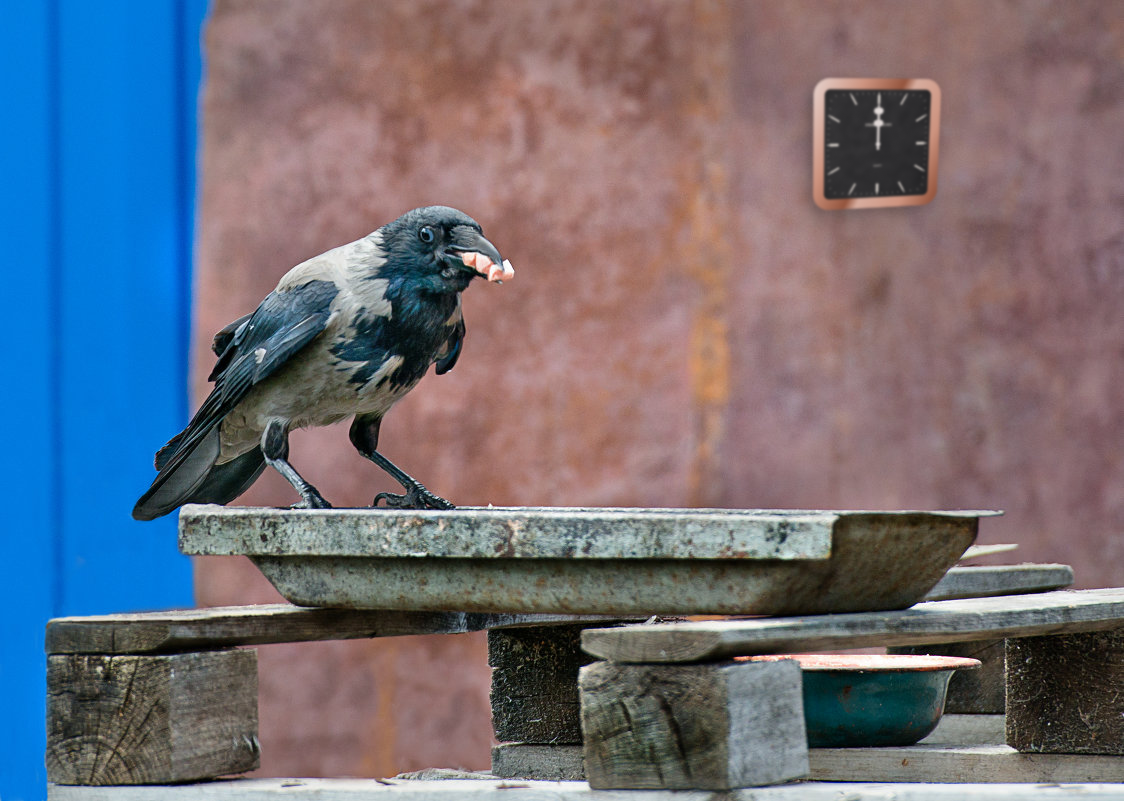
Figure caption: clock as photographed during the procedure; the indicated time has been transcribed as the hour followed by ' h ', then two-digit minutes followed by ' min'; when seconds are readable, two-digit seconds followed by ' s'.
12 h 00 min
